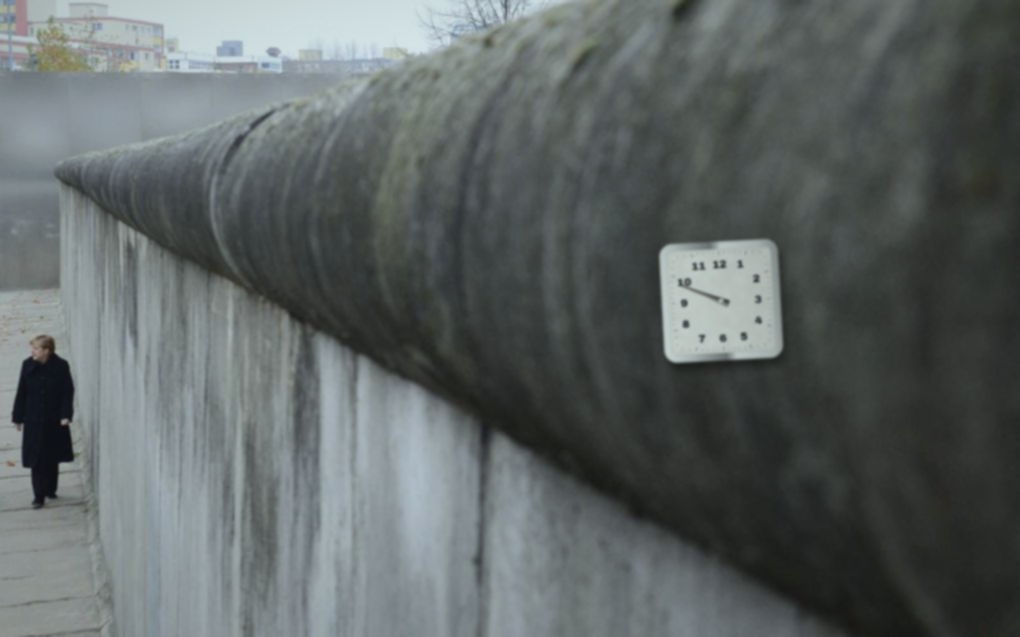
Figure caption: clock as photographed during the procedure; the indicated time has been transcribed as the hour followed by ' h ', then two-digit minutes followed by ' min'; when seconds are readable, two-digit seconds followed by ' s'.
9 h 49 min
